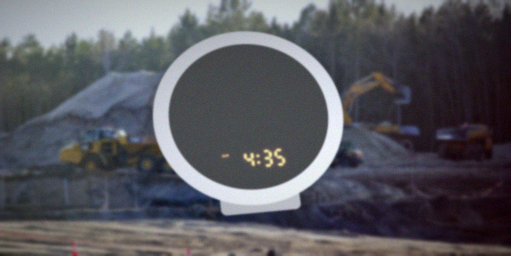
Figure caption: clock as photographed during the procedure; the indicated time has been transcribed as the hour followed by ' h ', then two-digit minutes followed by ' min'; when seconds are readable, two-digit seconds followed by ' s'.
4 h 35 min
